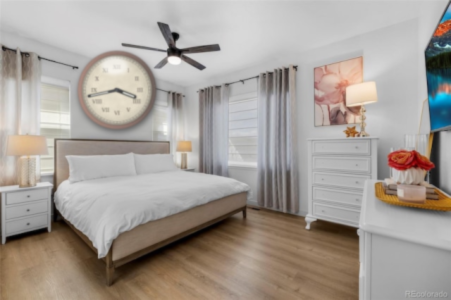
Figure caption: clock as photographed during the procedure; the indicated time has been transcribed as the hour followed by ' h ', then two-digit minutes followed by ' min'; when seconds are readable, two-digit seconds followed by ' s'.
3 h 43 min
